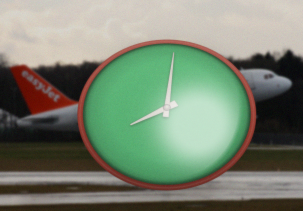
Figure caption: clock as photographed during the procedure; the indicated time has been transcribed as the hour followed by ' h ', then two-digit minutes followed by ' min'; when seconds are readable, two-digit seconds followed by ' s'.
8 h 01 min
